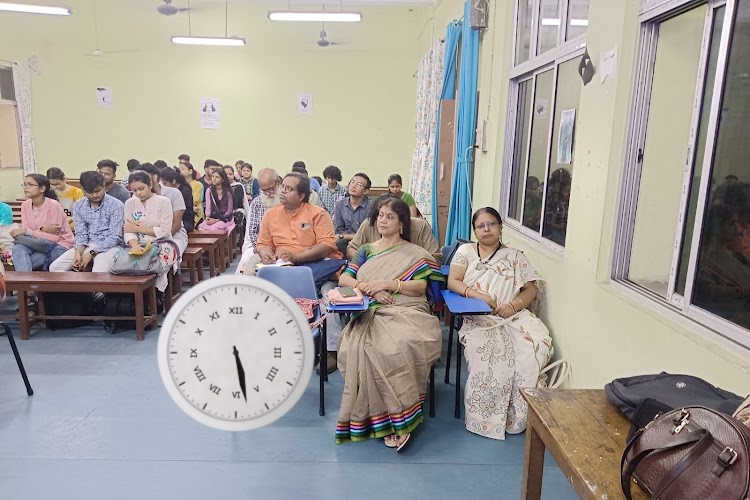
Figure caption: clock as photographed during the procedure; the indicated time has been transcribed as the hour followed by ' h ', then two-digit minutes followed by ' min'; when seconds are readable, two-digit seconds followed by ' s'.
5 h 28 min
